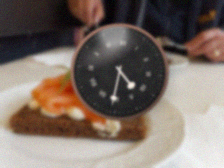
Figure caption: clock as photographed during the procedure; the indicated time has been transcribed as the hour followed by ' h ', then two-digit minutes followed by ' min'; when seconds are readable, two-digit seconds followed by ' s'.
4 h 31 min
